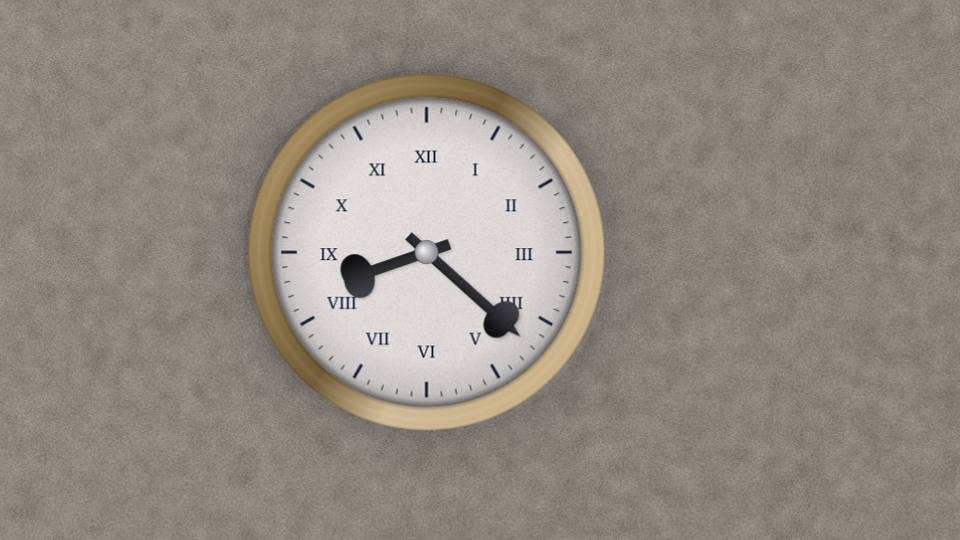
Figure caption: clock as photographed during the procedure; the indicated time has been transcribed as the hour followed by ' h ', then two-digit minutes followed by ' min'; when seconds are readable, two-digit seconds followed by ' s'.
8 h 22 min
